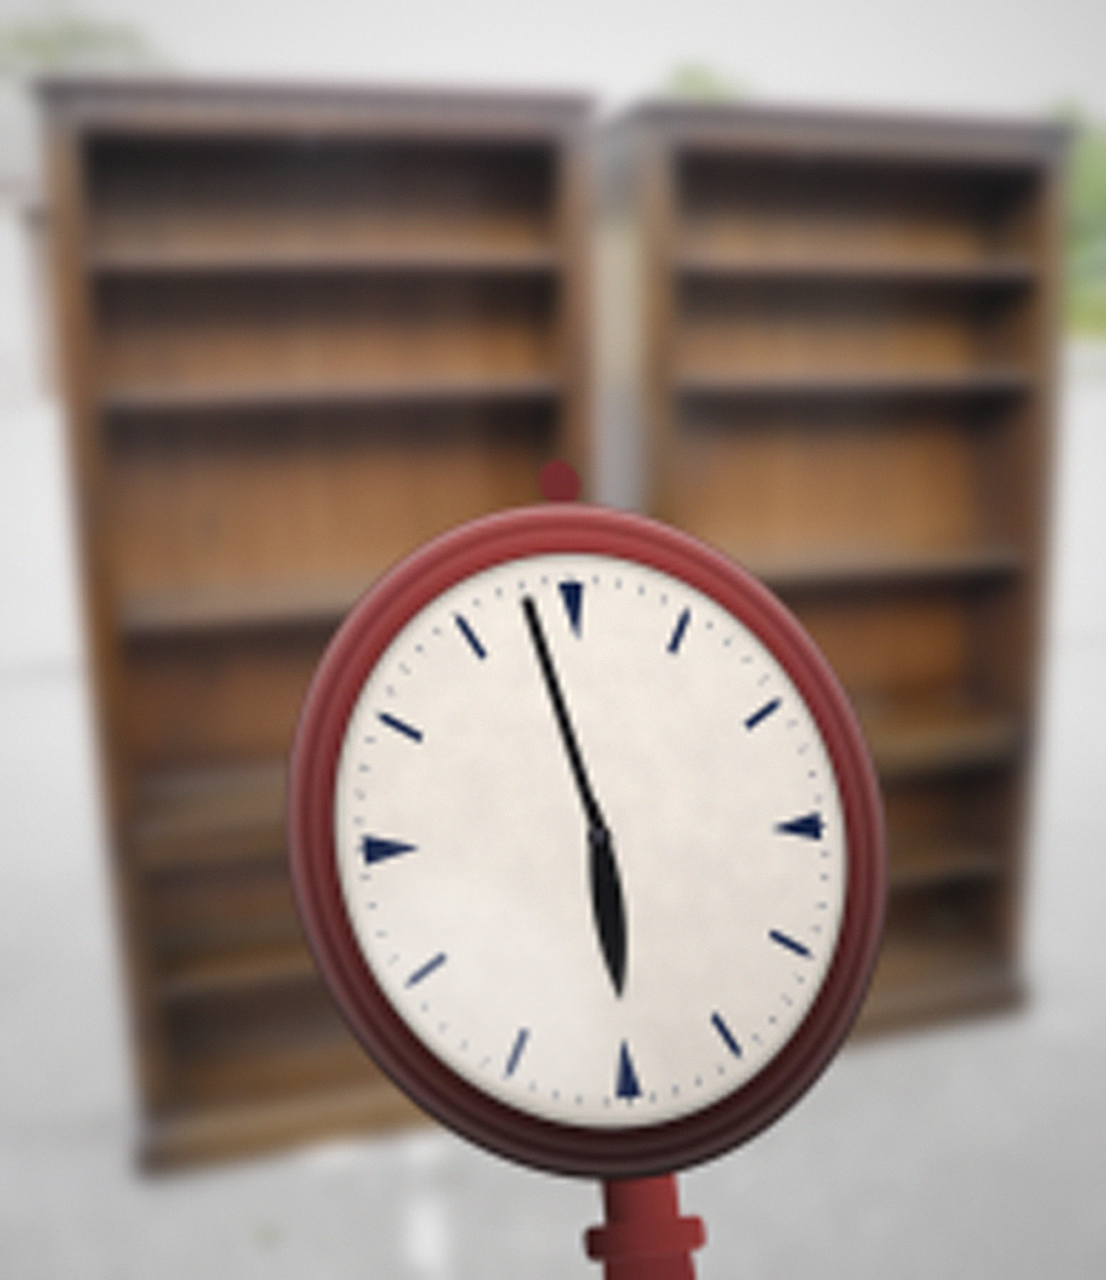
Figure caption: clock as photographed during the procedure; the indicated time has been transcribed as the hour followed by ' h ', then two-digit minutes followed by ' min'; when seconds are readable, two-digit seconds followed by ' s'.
5 h 58 min
